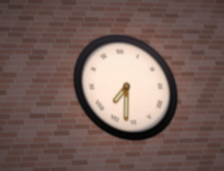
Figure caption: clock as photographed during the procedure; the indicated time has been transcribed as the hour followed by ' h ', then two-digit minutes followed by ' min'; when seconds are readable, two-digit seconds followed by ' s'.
7 h 32 min
